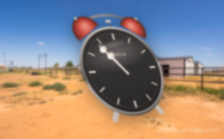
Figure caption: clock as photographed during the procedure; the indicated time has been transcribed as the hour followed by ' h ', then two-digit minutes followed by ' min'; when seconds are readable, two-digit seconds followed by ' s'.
10 h 54 min
